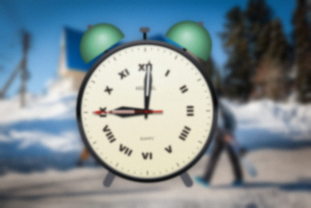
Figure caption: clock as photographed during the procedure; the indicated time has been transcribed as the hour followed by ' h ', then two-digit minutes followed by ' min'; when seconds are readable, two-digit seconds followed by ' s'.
9 h 00 min 45 s
